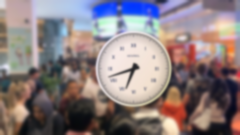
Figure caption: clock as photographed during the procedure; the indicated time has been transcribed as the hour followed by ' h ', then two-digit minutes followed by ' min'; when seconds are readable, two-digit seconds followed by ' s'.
6 h 42 min
